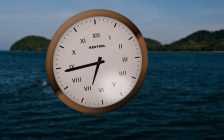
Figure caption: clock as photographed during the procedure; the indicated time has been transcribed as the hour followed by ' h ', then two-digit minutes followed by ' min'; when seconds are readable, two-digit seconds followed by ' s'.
6 h 44 min
